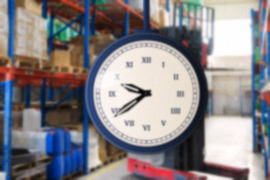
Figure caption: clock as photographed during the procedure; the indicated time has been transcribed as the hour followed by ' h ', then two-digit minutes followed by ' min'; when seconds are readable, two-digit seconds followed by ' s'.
9 h 39 min
